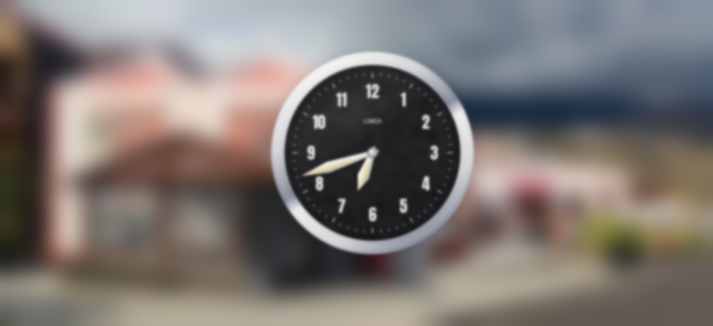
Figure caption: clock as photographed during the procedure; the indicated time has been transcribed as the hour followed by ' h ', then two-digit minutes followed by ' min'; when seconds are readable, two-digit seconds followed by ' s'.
6 h 42 min
